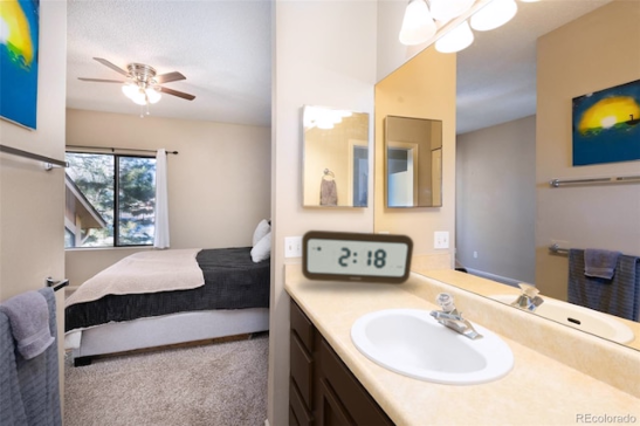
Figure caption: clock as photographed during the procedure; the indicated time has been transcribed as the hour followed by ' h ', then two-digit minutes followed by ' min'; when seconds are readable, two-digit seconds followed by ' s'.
2 h 18 min
